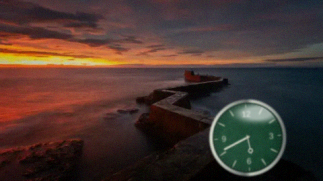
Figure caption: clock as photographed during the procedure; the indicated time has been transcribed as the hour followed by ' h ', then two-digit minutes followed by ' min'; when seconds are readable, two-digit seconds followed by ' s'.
5 h 41 min
